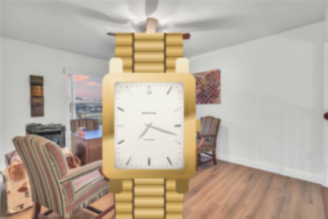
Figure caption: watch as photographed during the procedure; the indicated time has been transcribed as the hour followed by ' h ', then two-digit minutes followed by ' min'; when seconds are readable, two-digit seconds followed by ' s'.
7 h 18 min
